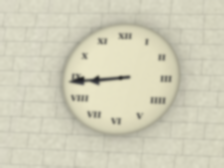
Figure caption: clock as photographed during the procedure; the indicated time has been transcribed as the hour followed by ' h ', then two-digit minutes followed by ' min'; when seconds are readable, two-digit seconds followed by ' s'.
8 h 44 min
